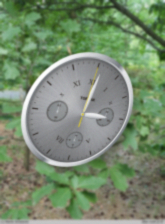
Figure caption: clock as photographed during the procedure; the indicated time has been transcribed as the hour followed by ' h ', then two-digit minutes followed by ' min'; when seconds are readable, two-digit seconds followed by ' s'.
3 h 01 min
